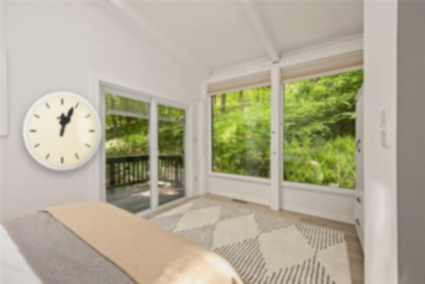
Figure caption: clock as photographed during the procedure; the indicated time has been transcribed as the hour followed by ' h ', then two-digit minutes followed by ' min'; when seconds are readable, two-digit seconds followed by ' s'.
12 h 04 min
